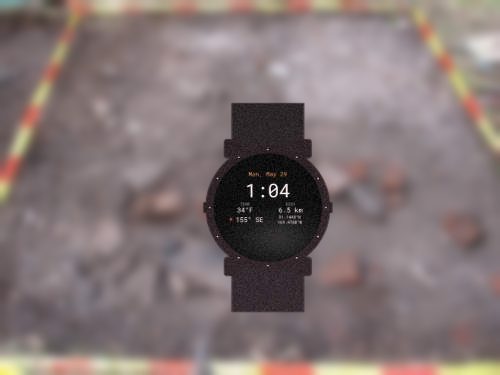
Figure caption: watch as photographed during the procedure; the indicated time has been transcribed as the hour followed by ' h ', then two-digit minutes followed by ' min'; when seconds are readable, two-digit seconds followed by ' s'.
1 h 04 min
